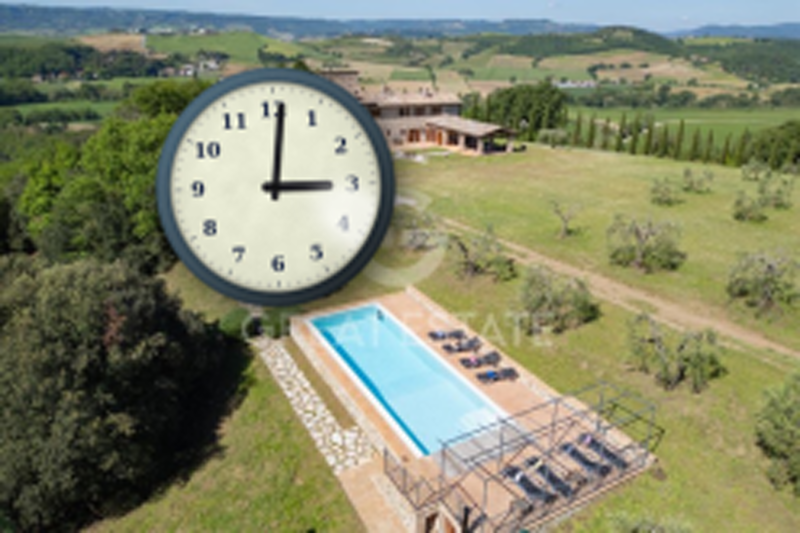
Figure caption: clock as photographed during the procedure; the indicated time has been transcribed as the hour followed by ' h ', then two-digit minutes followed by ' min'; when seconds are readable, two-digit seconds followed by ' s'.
3 h 01 min
